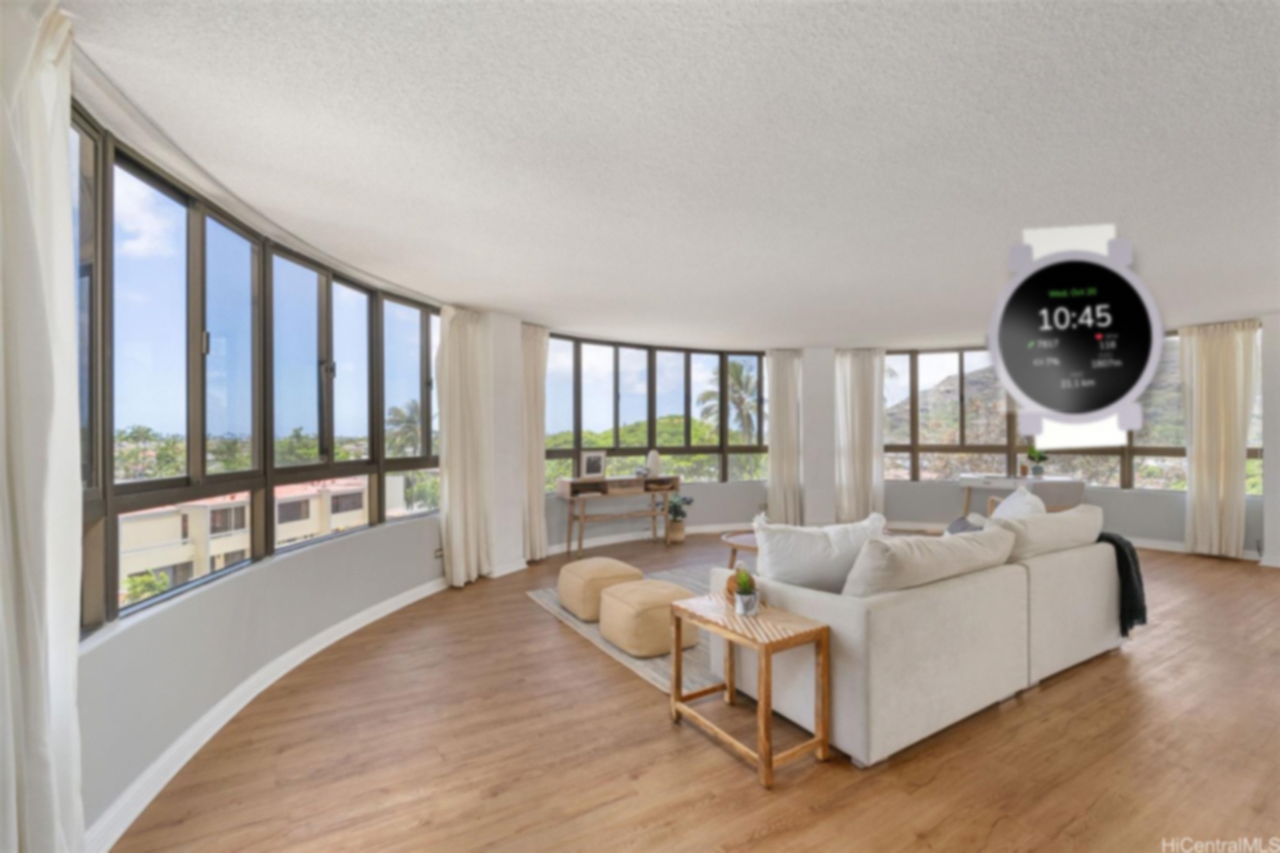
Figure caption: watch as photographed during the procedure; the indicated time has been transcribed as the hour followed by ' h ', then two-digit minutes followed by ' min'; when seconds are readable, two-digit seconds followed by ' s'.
10 h 45 min
